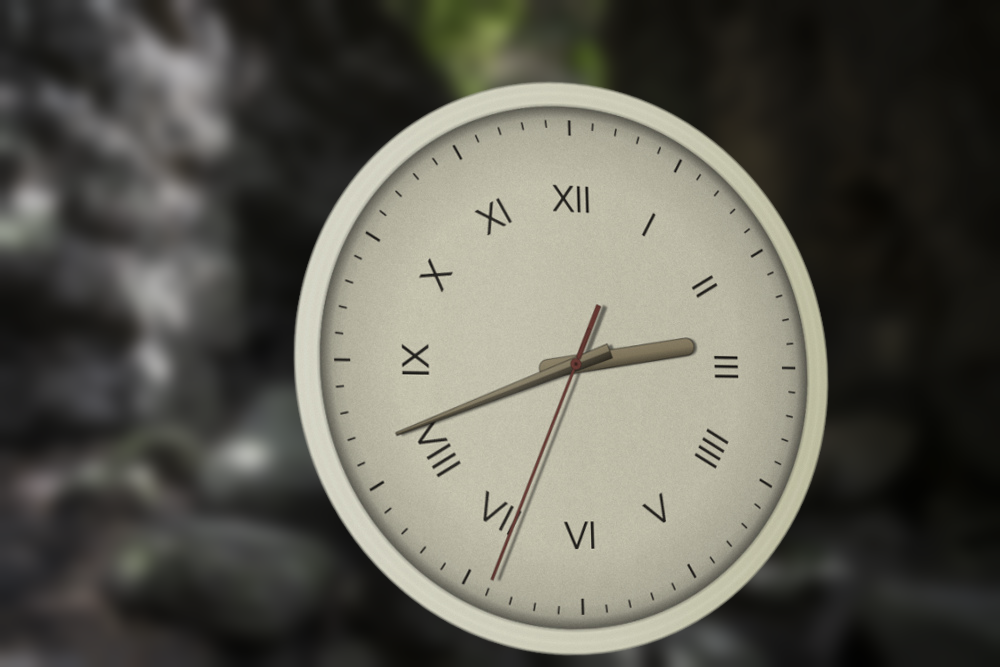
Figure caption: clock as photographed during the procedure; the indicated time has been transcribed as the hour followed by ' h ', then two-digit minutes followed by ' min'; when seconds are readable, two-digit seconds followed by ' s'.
2 h 41 min 34 s
